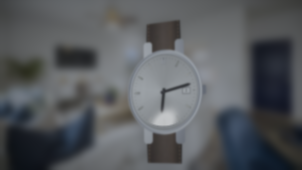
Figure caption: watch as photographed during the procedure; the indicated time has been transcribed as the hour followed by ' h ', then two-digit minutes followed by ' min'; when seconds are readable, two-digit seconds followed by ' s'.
6 h 13 min
